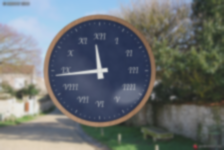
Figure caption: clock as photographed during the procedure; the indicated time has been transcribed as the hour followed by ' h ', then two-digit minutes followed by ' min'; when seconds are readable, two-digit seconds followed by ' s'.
11 h 44 min
